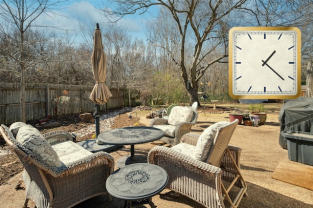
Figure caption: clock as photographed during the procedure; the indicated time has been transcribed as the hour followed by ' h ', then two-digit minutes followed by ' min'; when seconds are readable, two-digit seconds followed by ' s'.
1 h 22 min
